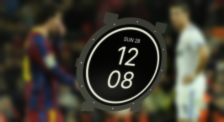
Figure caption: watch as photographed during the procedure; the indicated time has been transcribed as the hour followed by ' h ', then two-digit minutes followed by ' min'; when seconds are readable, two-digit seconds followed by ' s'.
12 h 08 min
